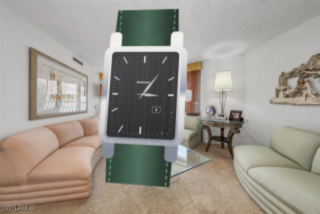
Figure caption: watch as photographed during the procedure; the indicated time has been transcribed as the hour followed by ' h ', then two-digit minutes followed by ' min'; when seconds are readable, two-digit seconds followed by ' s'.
3 h 06 min
